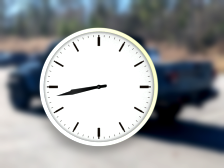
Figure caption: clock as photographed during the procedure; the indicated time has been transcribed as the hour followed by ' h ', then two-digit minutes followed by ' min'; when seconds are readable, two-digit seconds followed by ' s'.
8 h 43 min
